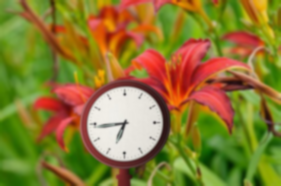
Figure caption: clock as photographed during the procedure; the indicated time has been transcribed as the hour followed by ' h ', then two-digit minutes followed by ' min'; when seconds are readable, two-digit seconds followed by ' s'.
6 h 44 min
